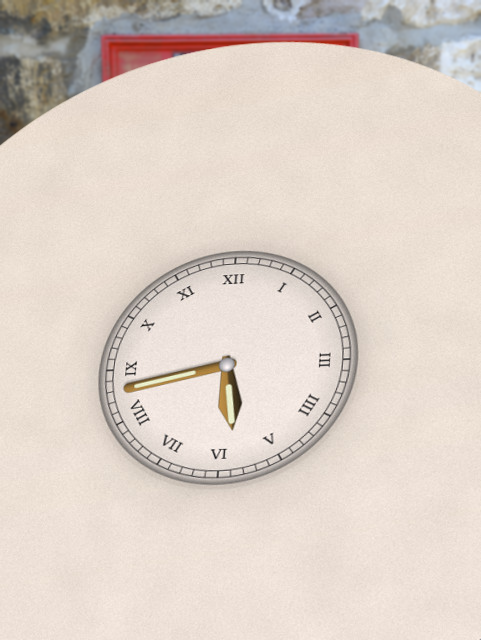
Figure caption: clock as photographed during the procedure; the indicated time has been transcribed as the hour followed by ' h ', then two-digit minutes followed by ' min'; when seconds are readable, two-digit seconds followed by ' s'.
5 h 43 min
